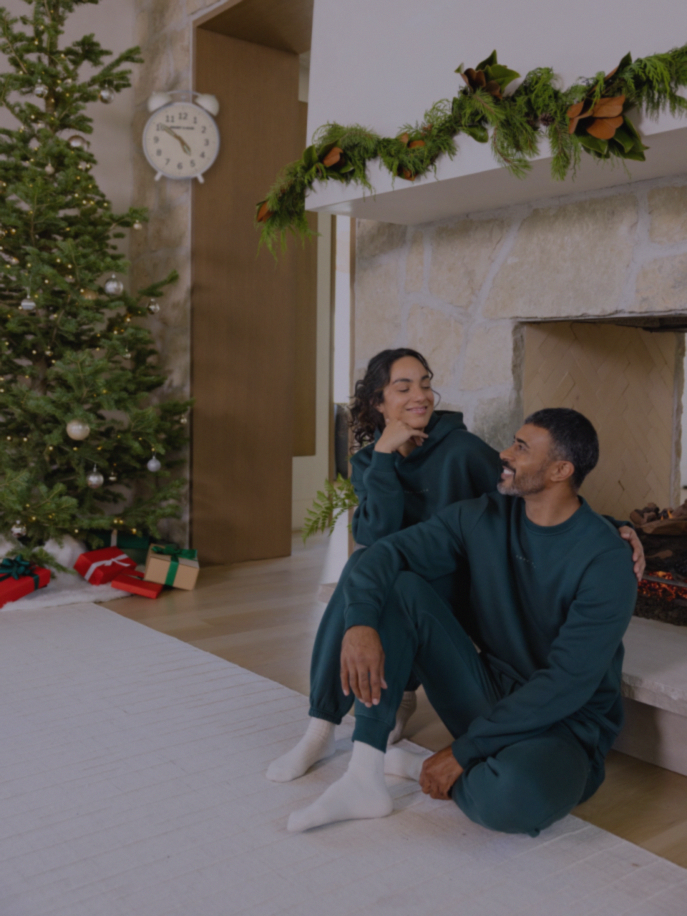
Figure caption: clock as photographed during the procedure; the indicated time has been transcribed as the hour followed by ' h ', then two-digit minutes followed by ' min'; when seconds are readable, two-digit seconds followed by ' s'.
4 h 51 min
